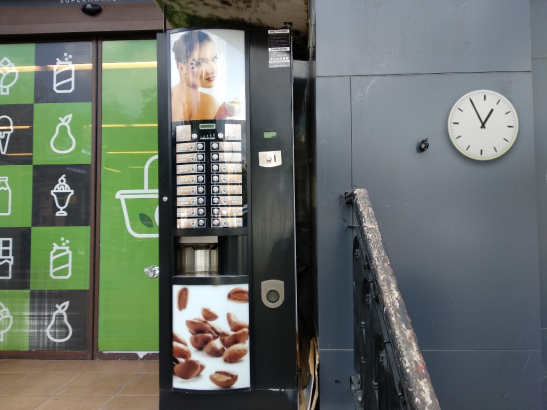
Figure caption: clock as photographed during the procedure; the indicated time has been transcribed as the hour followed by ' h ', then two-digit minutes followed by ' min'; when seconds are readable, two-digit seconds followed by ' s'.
12 h 55 min
